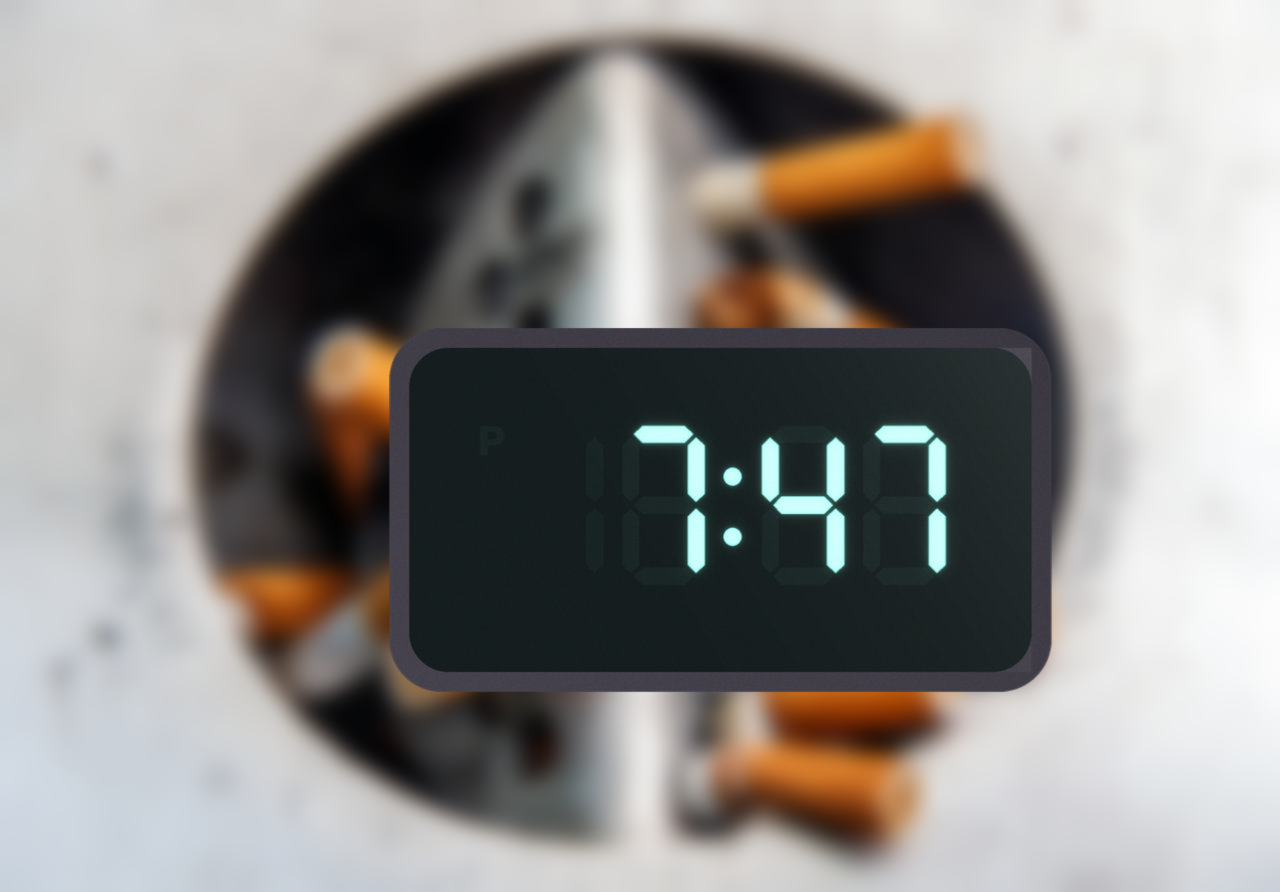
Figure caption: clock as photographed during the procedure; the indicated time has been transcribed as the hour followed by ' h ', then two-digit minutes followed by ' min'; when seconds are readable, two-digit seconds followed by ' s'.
7 h 47 min
